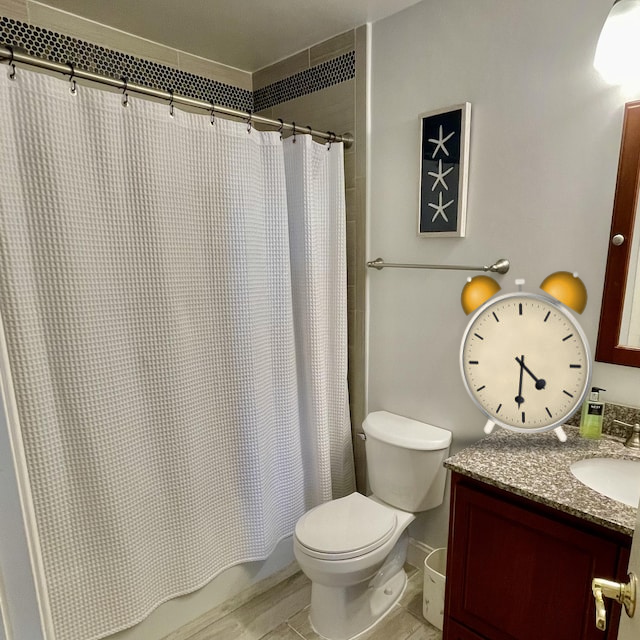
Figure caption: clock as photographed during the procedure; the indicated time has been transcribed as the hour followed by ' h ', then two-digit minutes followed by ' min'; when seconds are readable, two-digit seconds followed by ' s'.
4 h 31 min
